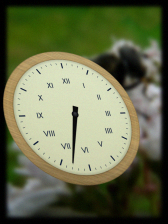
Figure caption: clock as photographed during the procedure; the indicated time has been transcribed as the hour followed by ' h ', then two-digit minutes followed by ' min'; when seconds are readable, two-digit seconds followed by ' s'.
6 h 33 min
